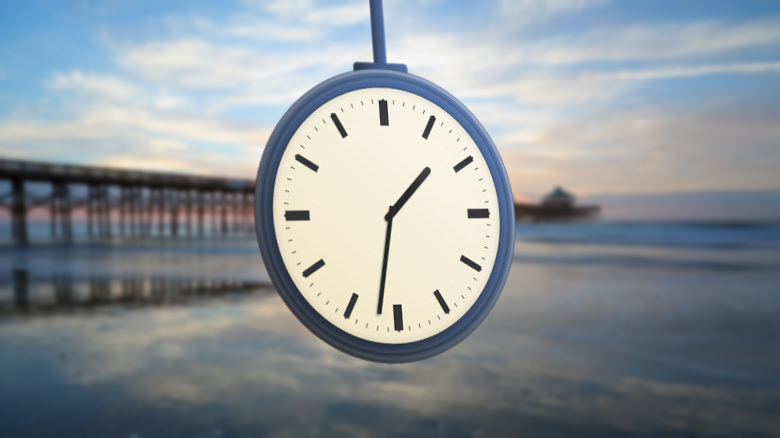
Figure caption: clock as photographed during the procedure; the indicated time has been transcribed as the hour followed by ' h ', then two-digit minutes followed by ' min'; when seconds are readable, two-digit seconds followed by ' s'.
1 h 32 min
